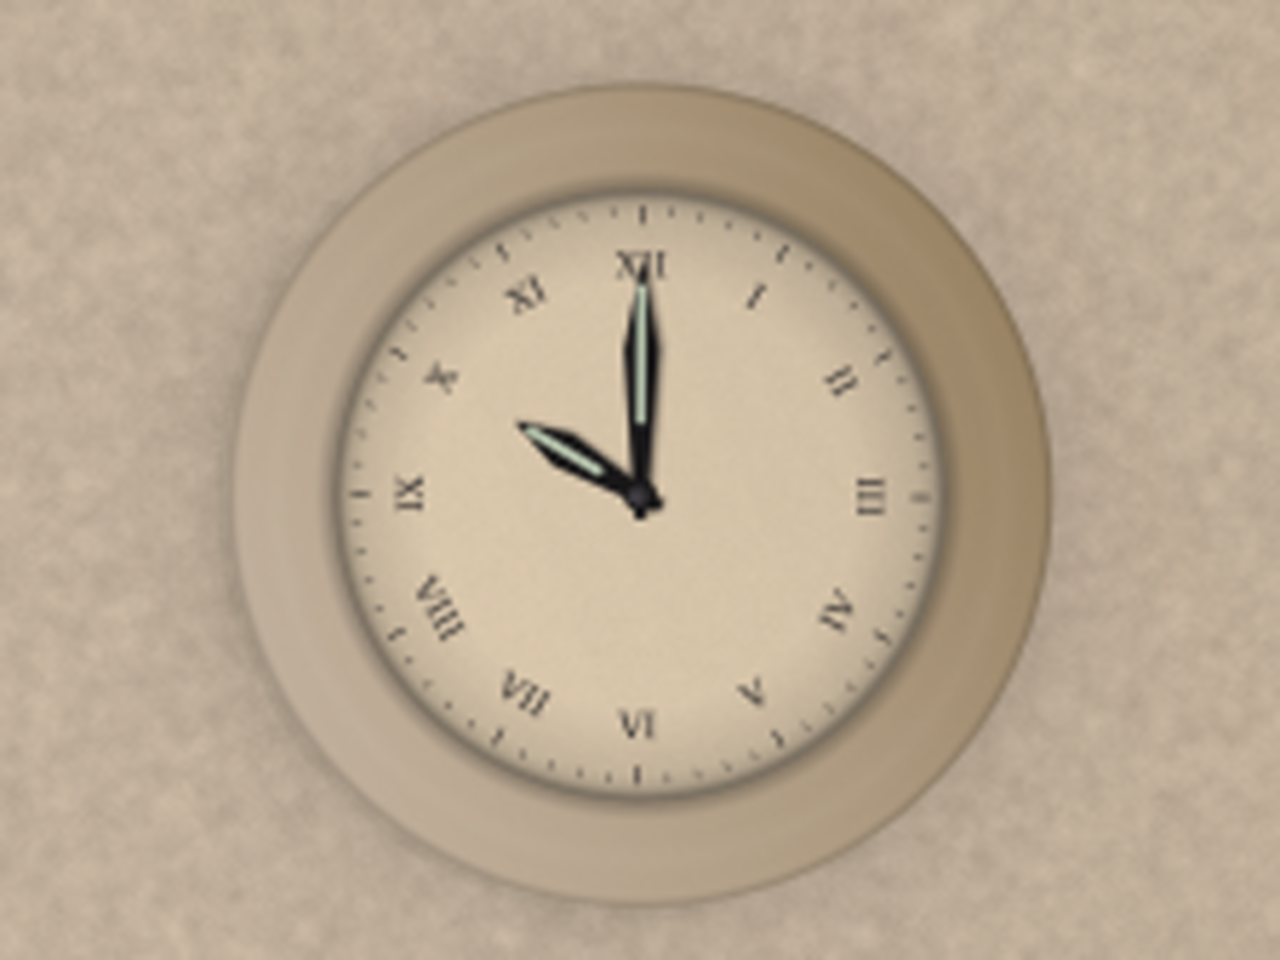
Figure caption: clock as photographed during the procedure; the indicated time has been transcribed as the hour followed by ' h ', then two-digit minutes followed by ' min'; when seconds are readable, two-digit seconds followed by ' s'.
10 h 00 min
